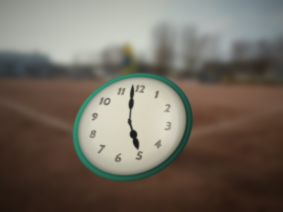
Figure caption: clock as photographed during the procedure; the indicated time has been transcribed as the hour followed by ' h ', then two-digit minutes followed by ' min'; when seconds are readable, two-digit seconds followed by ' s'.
4 h 58 min
